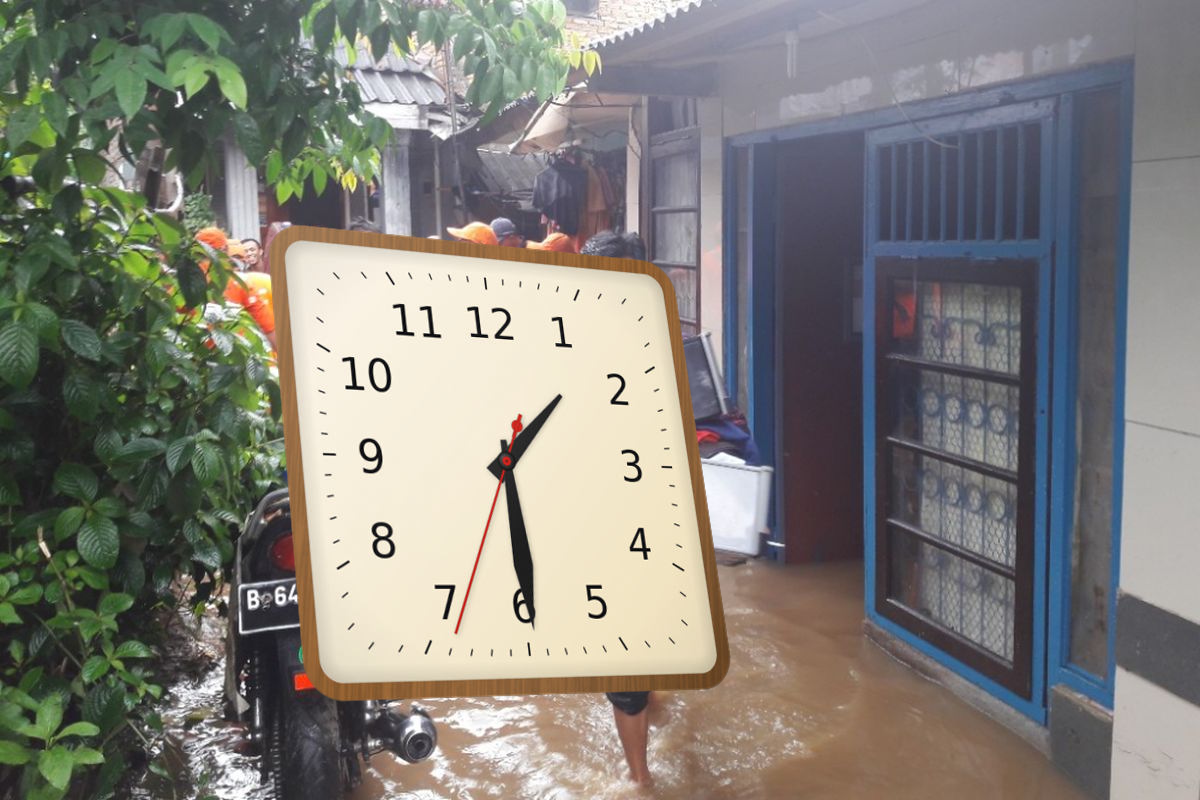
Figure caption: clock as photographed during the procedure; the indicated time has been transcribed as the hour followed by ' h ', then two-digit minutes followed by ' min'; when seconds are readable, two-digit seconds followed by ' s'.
1 h 29 min 34 s
